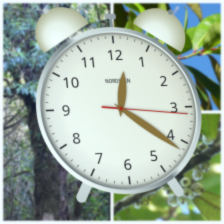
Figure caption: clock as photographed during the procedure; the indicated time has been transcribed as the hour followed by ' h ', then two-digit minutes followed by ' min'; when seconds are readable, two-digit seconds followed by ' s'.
12 h 21 min 16 s
